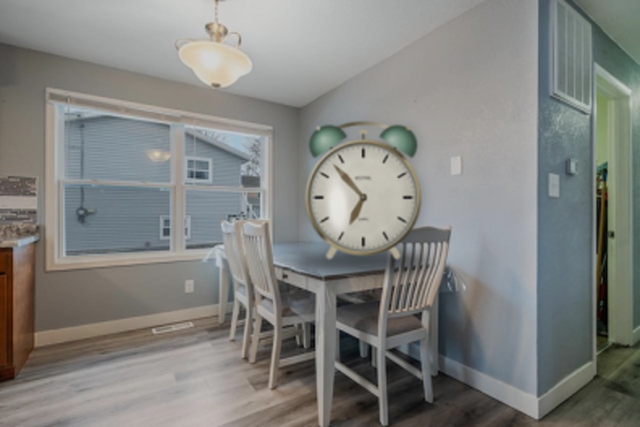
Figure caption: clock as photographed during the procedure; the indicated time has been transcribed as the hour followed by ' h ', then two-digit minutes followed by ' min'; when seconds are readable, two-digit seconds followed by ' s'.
6 h 53 min
